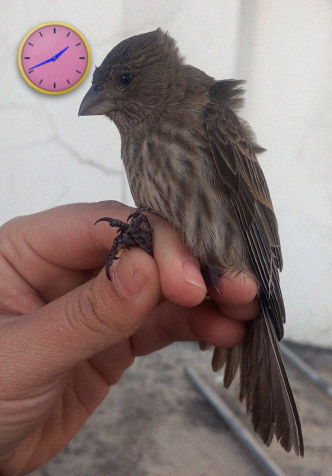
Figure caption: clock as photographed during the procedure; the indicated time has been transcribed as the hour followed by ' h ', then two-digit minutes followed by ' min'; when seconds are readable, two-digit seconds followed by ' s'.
1 h 41 min
